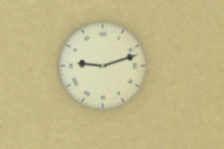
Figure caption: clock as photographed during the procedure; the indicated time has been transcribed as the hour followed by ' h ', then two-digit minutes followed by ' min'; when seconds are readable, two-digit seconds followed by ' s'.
9 h 12 min
